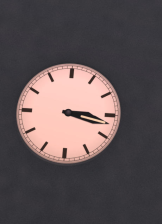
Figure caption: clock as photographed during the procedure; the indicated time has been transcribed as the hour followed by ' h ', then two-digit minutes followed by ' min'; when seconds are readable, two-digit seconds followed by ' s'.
3 h 17 min
